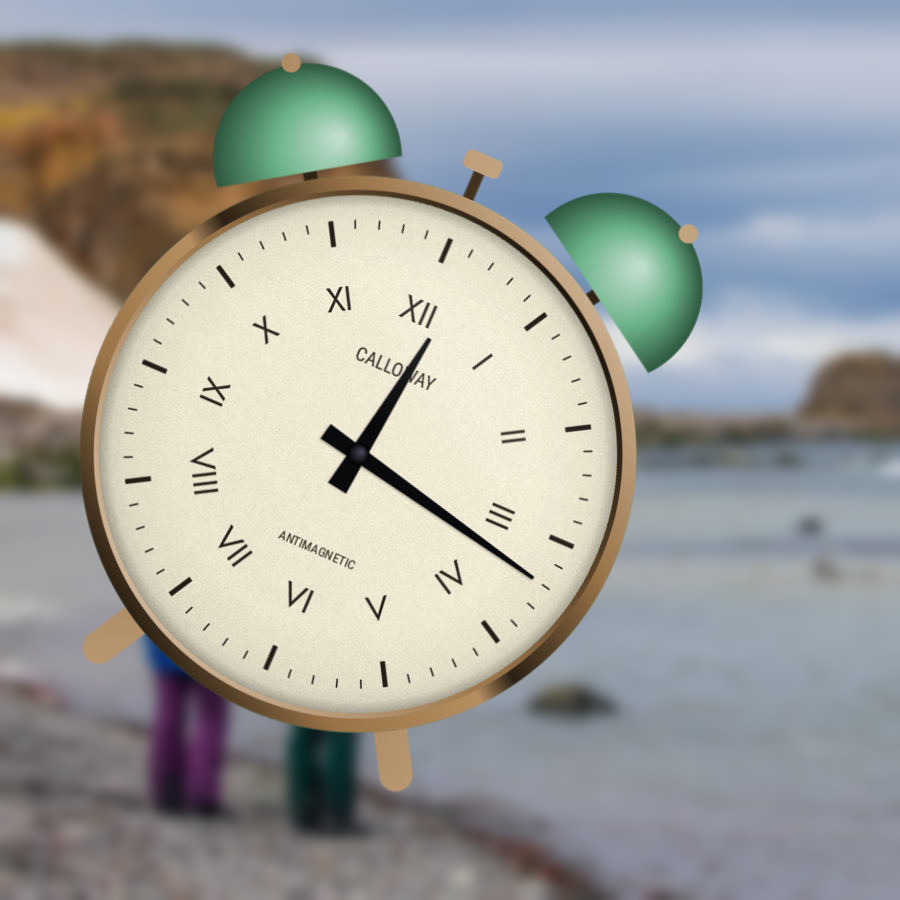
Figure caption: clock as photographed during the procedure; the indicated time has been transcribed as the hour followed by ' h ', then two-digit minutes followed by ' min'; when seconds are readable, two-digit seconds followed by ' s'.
12 h 17 min
